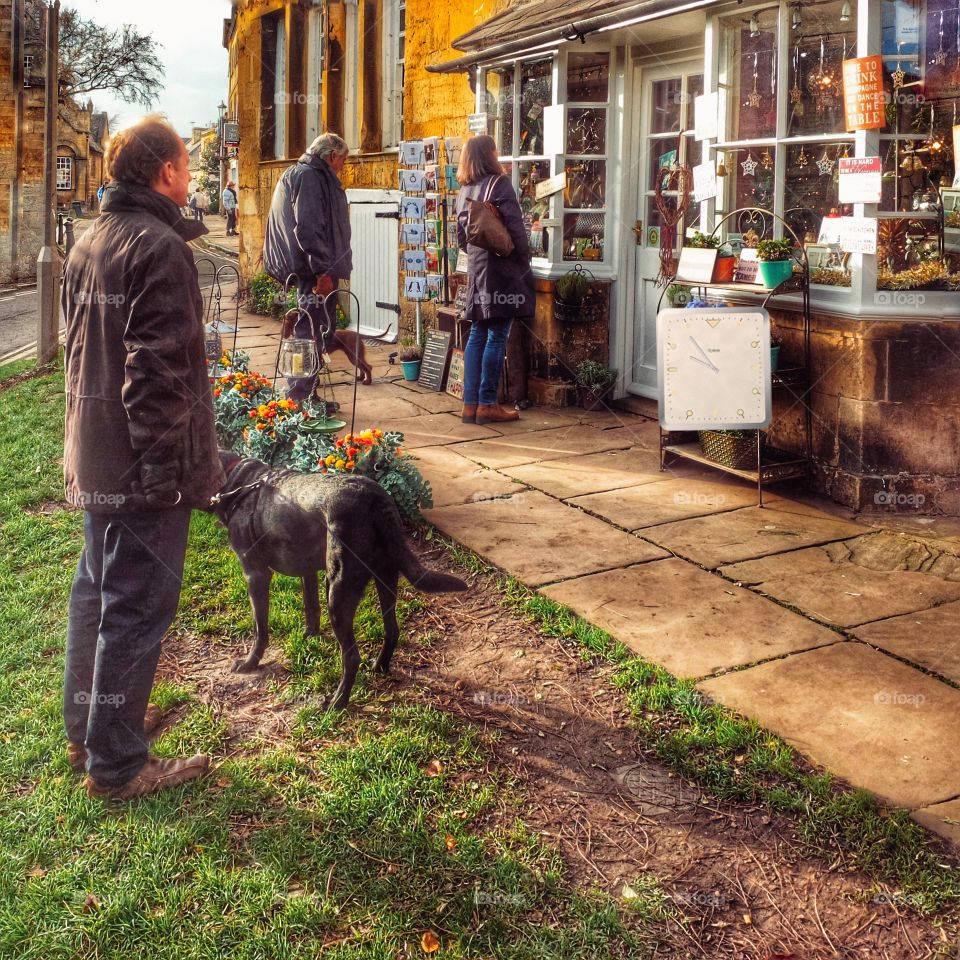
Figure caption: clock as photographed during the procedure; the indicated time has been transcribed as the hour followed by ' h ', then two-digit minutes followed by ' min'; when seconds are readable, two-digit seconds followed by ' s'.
9 h 54 min
